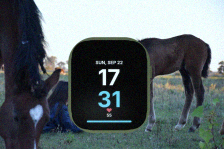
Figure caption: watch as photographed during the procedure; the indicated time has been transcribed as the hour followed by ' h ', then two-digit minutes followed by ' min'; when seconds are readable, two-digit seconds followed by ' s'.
17 h 31 min
